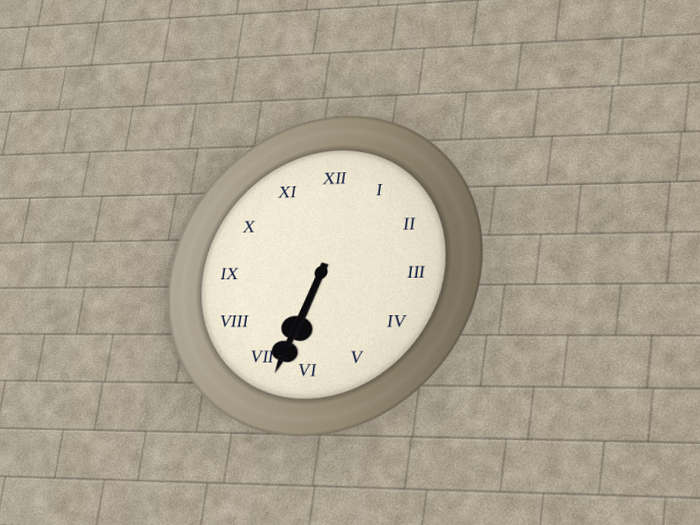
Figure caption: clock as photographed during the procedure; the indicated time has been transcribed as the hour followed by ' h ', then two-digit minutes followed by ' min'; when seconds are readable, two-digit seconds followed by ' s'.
6 h 33 min
